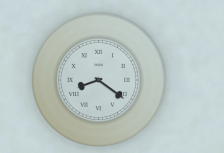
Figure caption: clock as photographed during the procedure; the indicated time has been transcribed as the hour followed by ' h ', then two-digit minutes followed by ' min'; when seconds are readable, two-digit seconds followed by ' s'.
8 h 21 min
